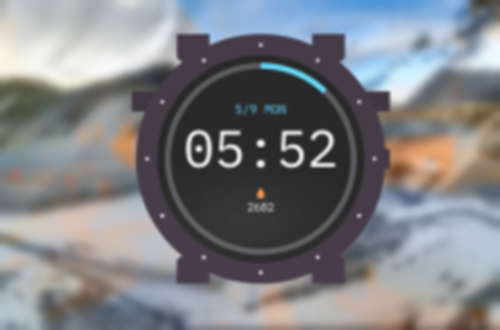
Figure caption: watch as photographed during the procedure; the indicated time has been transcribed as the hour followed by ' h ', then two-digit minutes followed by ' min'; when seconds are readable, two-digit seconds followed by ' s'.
5 h 52 min
